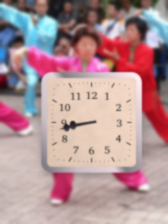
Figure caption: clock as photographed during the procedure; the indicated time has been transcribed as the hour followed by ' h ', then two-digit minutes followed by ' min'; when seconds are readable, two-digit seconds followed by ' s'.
8 h 43 min
